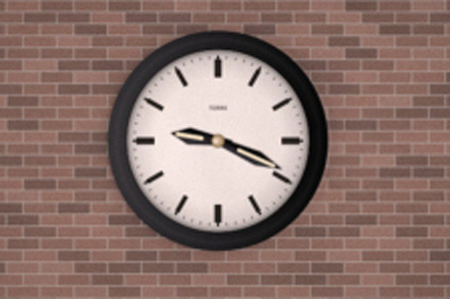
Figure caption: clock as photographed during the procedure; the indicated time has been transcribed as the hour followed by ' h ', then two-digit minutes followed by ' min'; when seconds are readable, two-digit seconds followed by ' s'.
9 h 19 min
